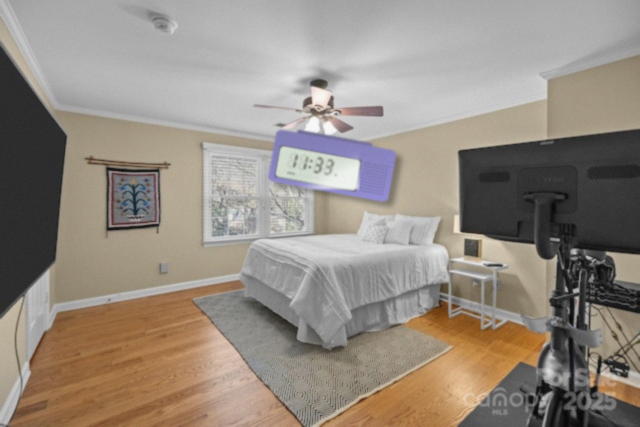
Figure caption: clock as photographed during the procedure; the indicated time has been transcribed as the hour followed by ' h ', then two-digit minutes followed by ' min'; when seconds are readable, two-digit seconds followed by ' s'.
11 h 33 min
